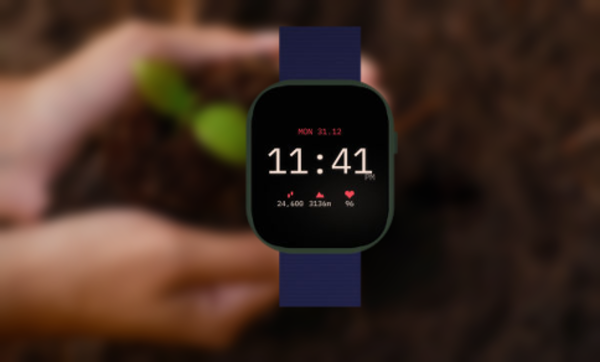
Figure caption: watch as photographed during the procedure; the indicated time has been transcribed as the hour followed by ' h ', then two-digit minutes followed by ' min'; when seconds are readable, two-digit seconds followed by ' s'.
11 h 41 min
